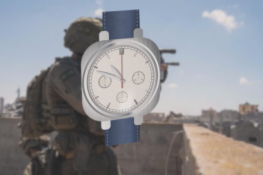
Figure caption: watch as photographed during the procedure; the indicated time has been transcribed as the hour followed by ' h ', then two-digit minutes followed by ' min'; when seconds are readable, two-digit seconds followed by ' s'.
10 h 49 min
